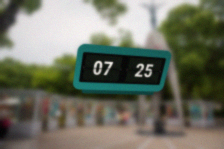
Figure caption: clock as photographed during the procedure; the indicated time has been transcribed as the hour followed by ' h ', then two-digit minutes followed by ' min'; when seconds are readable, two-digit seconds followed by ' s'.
7 h 25 min
